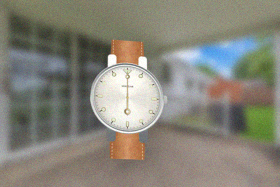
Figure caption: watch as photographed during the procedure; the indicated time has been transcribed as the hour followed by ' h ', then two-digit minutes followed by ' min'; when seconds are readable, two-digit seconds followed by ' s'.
6 h 00 min
